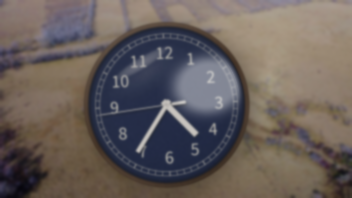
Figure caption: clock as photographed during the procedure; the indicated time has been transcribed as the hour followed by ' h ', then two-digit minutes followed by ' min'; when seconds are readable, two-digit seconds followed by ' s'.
4 h 35 min 44 s
